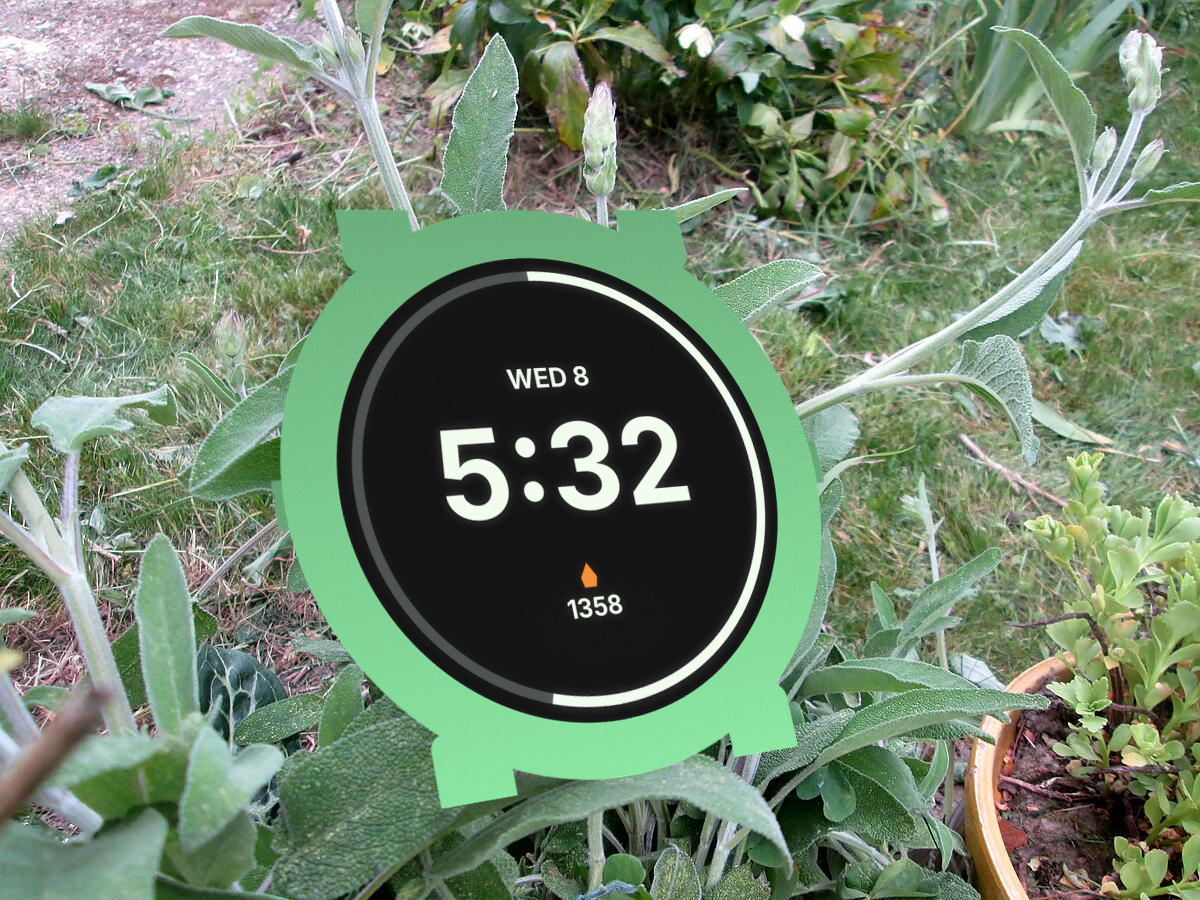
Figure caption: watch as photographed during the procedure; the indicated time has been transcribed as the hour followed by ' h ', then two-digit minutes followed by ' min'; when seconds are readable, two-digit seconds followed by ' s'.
5 h 32 min
